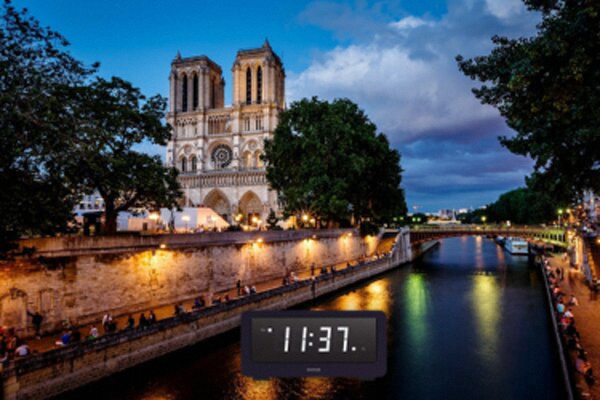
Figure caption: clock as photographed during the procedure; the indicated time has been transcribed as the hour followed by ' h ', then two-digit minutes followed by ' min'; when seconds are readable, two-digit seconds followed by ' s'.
11 h 37 min
